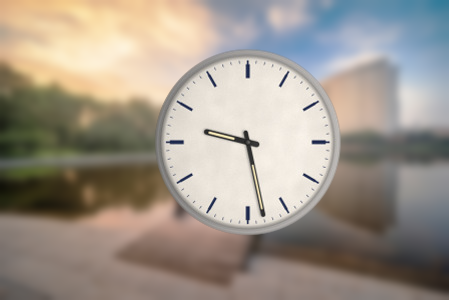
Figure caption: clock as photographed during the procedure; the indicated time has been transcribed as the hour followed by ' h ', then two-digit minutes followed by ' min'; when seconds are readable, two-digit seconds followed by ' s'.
9 h 28 min
